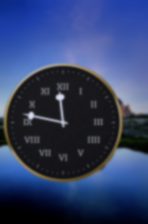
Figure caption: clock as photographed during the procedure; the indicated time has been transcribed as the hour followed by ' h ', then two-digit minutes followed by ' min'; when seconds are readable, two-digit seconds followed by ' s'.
11 h 47 min
